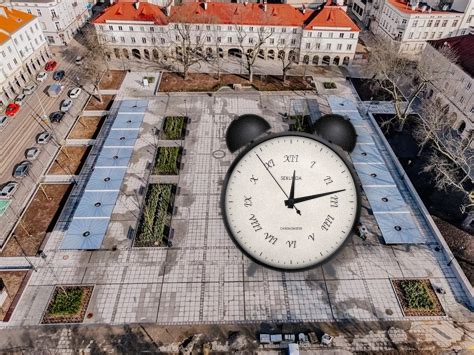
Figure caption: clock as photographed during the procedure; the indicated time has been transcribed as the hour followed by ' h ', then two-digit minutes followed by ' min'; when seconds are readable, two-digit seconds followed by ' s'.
12 h 12 min 54 s
